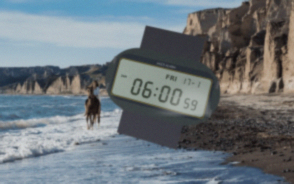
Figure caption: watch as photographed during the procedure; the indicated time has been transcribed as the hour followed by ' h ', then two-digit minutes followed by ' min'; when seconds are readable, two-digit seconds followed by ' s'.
6 h 00 min 59 s
